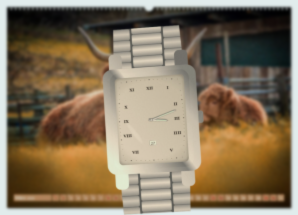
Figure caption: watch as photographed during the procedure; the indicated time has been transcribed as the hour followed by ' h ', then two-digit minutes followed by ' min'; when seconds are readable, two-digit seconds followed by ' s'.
3 h 12 min
